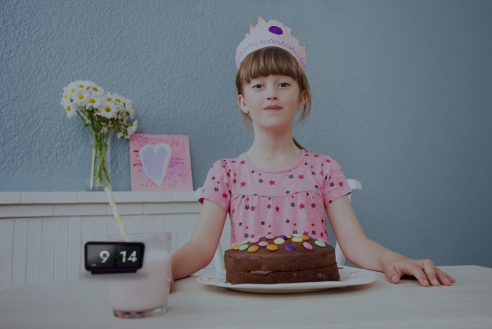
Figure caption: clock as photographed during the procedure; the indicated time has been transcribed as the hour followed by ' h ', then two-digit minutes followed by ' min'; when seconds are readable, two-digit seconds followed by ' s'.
9 h 14 min
